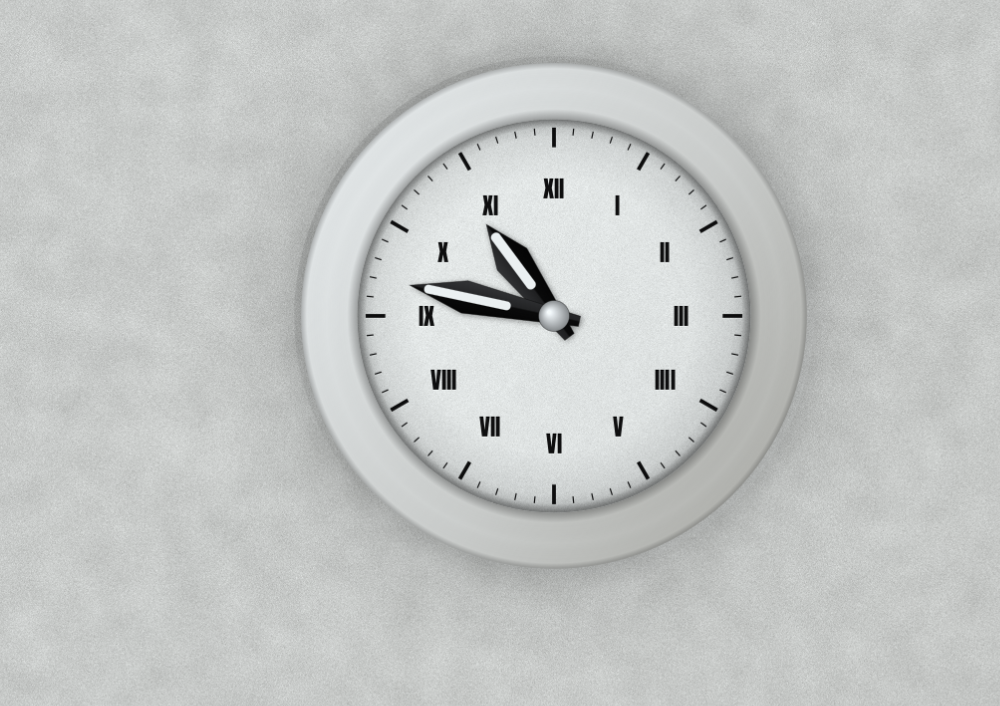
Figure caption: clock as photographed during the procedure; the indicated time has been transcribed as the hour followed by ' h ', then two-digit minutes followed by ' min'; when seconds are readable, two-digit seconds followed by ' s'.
10 h 47 min
